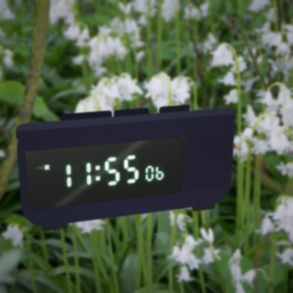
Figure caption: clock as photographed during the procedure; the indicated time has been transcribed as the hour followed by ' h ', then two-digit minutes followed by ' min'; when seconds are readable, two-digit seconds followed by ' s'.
11 h 55 min 06 s
